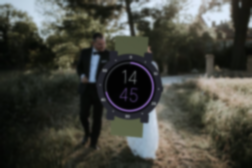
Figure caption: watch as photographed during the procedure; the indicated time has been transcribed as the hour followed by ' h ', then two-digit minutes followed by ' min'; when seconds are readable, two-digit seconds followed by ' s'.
14 h 45 min
